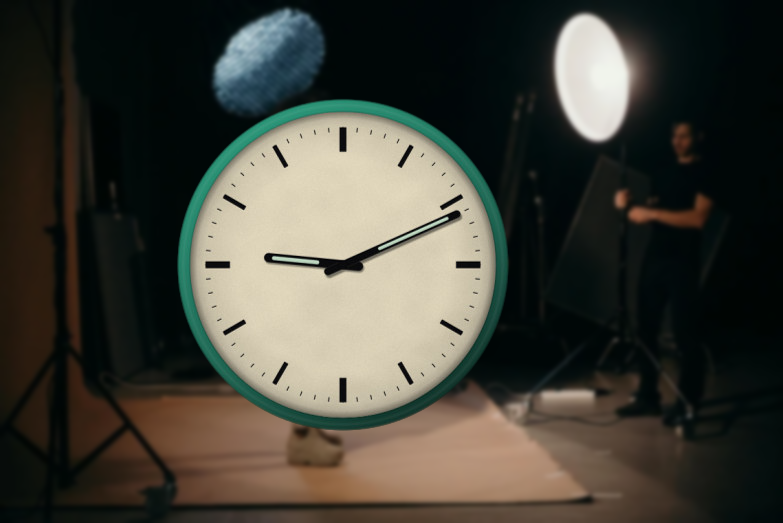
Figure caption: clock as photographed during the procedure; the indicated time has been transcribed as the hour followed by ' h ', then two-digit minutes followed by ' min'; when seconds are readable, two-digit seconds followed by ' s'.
9 h 11 min
